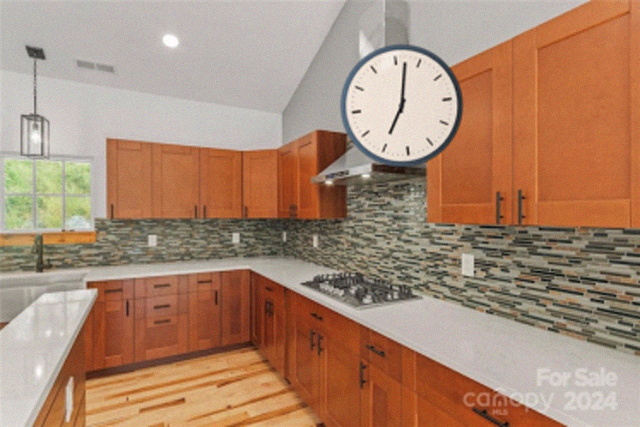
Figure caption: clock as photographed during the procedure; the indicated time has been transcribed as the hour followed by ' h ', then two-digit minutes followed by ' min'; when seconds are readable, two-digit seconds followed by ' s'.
7 h 02 min
